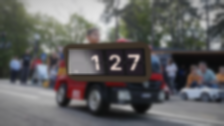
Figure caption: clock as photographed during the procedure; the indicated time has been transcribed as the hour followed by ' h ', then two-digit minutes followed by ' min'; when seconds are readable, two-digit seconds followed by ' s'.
1 h 27 min
